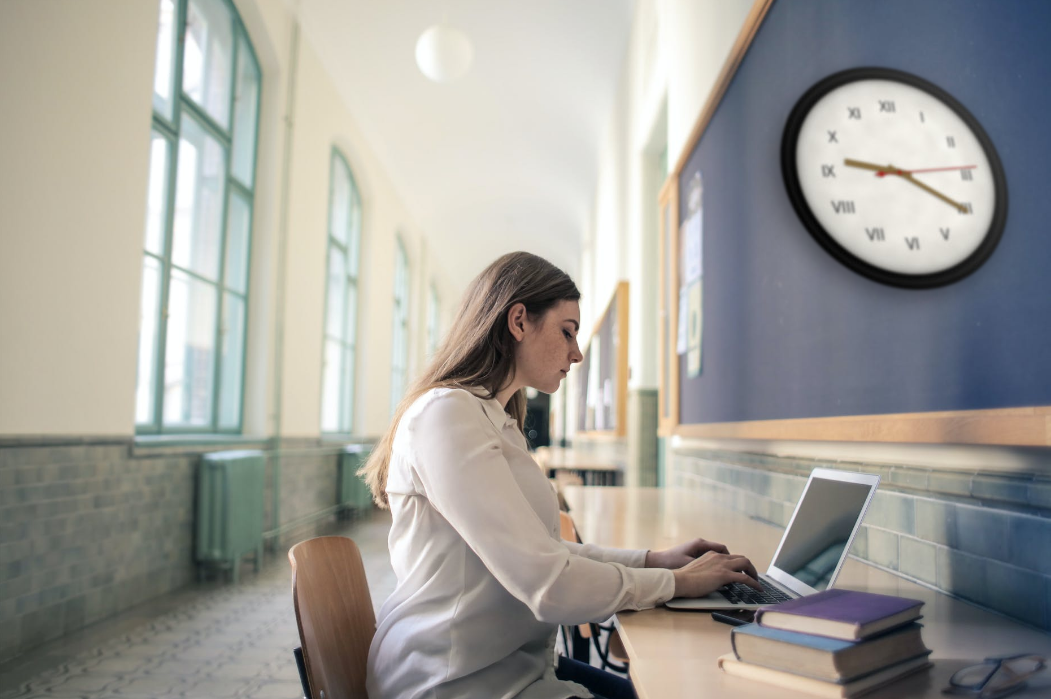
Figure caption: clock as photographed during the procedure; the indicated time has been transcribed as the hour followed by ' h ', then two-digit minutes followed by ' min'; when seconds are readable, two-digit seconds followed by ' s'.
9 h 20 min 14 s
